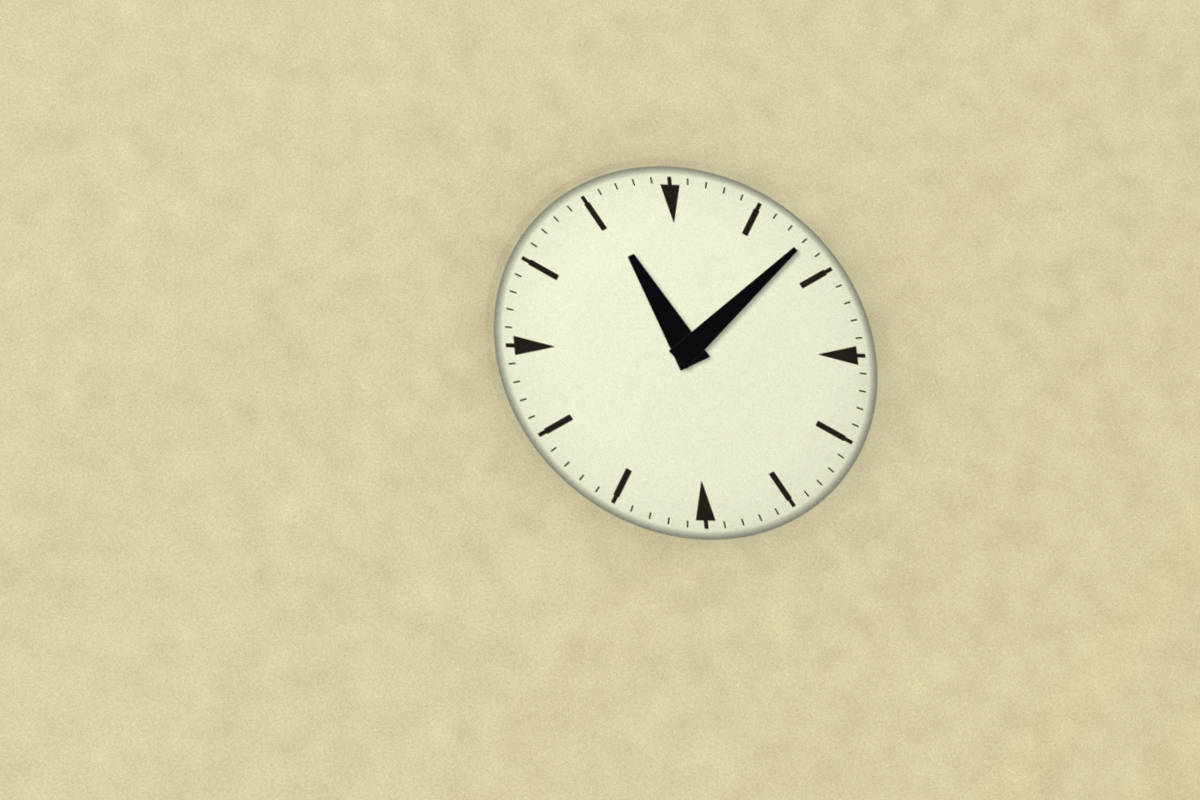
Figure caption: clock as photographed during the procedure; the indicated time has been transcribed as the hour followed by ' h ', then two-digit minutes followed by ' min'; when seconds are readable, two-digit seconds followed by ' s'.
11 h 08 min
